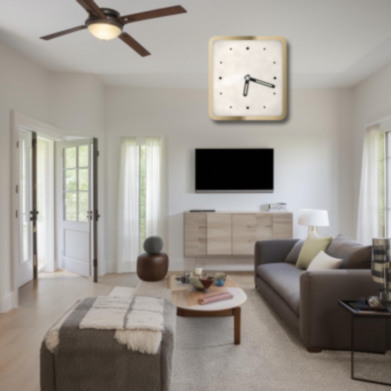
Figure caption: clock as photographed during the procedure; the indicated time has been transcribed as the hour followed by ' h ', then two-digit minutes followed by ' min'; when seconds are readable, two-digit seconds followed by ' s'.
6 h 18 min
